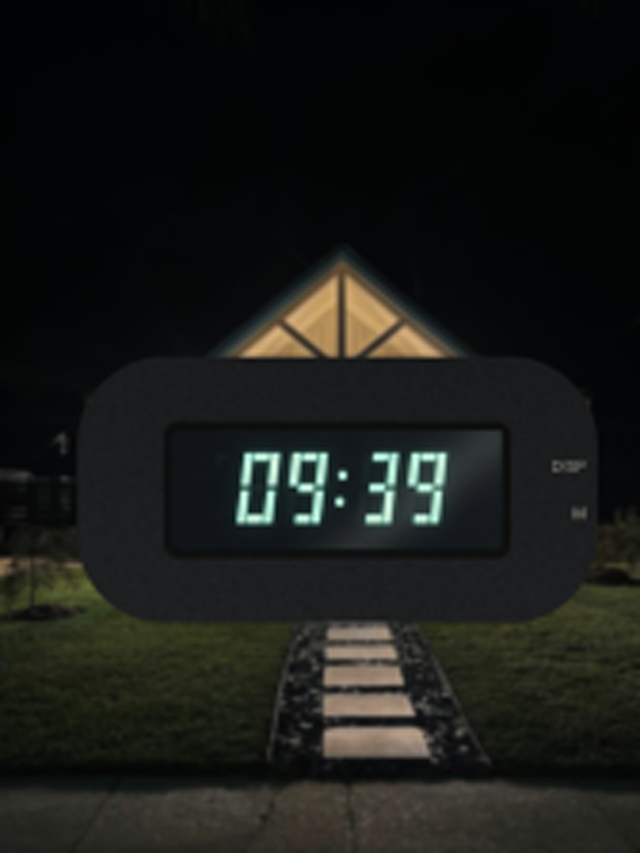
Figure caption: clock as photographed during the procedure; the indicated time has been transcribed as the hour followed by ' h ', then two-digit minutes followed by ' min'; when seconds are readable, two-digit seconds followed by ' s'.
9 h 39 min
